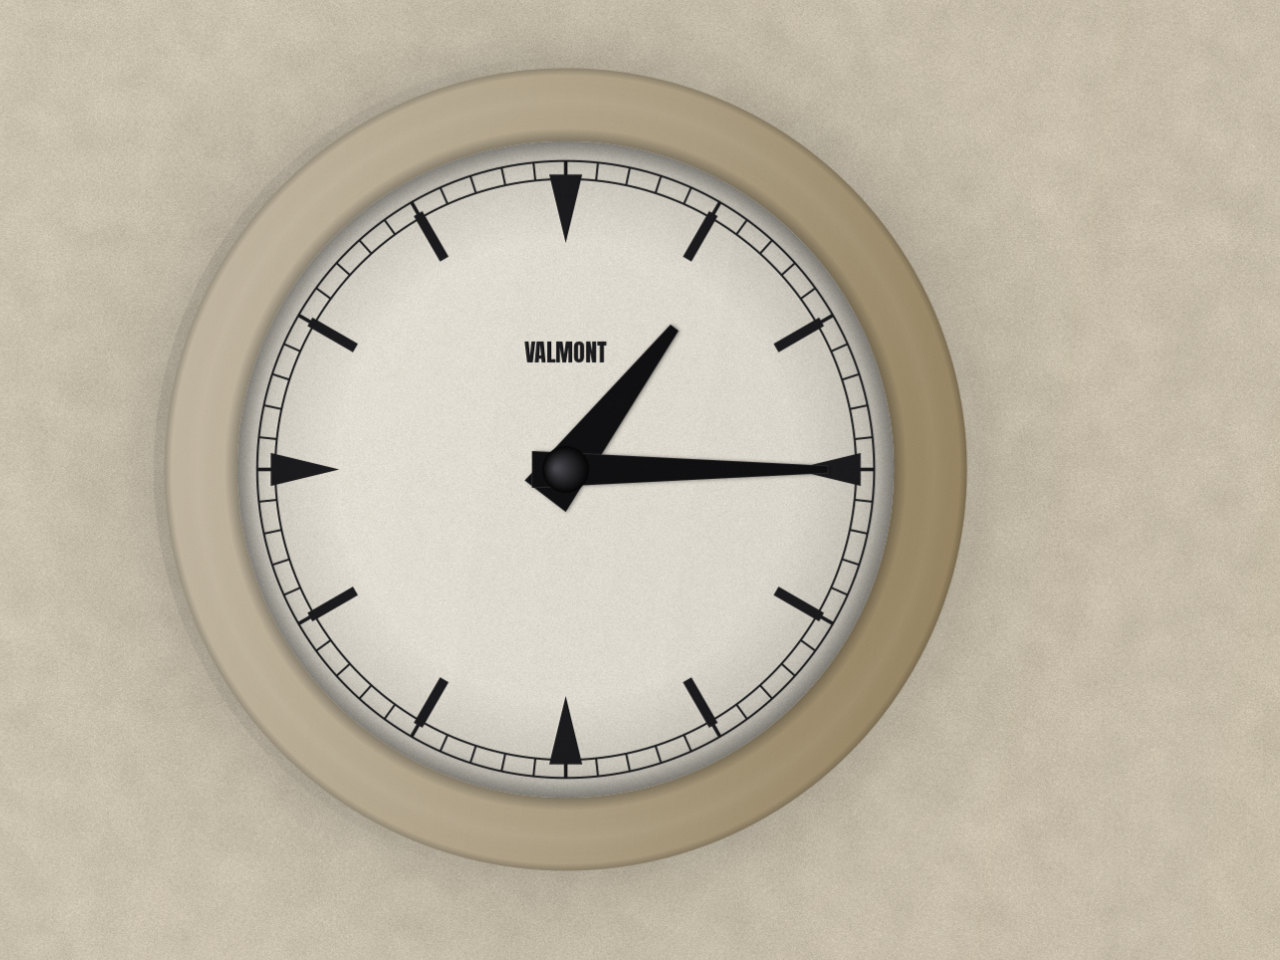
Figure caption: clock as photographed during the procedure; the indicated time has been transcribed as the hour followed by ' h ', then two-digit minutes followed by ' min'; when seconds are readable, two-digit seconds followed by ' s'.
1 h 15 min
